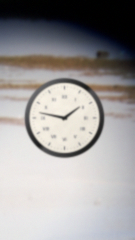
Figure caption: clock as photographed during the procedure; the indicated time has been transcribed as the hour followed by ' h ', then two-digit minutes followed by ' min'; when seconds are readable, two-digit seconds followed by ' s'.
1 h 47 min
